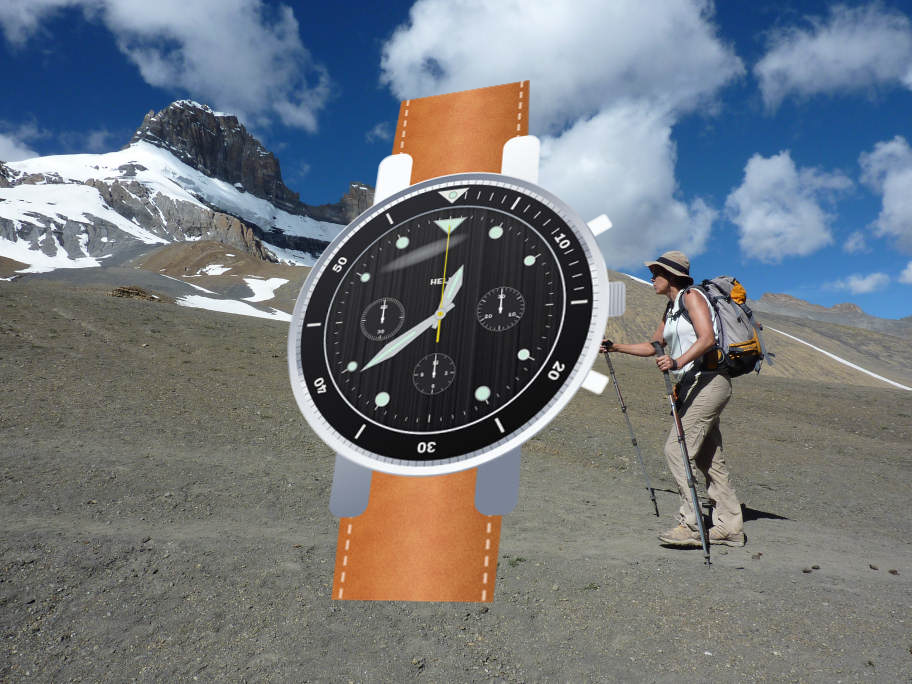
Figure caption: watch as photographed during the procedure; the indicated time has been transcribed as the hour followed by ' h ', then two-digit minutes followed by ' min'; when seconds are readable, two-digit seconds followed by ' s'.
12 h 39 min
